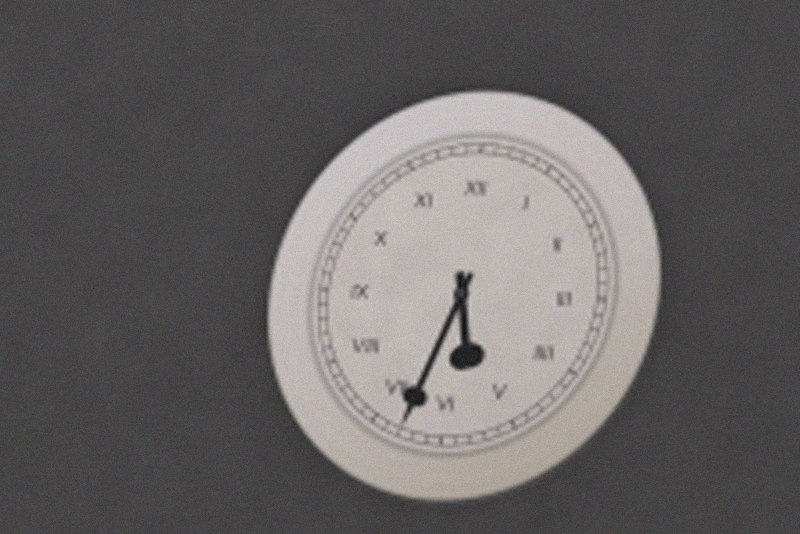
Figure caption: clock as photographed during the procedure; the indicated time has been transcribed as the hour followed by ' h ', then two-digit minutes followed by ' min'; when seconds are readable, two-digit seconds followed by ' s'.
5 h 33 min
